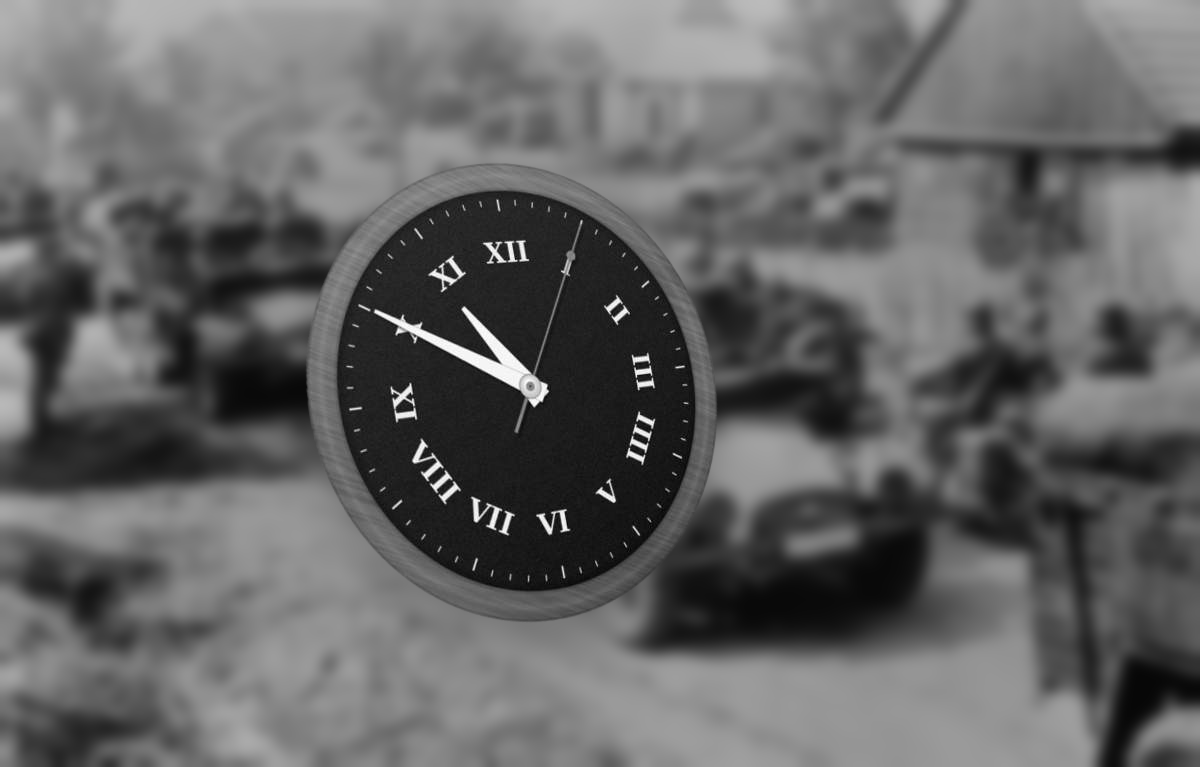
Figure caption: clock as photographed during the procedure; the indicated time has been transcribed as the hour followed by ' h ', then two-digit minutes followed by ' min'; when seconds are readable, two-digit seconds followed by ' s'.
10 h 50 min 05 s
